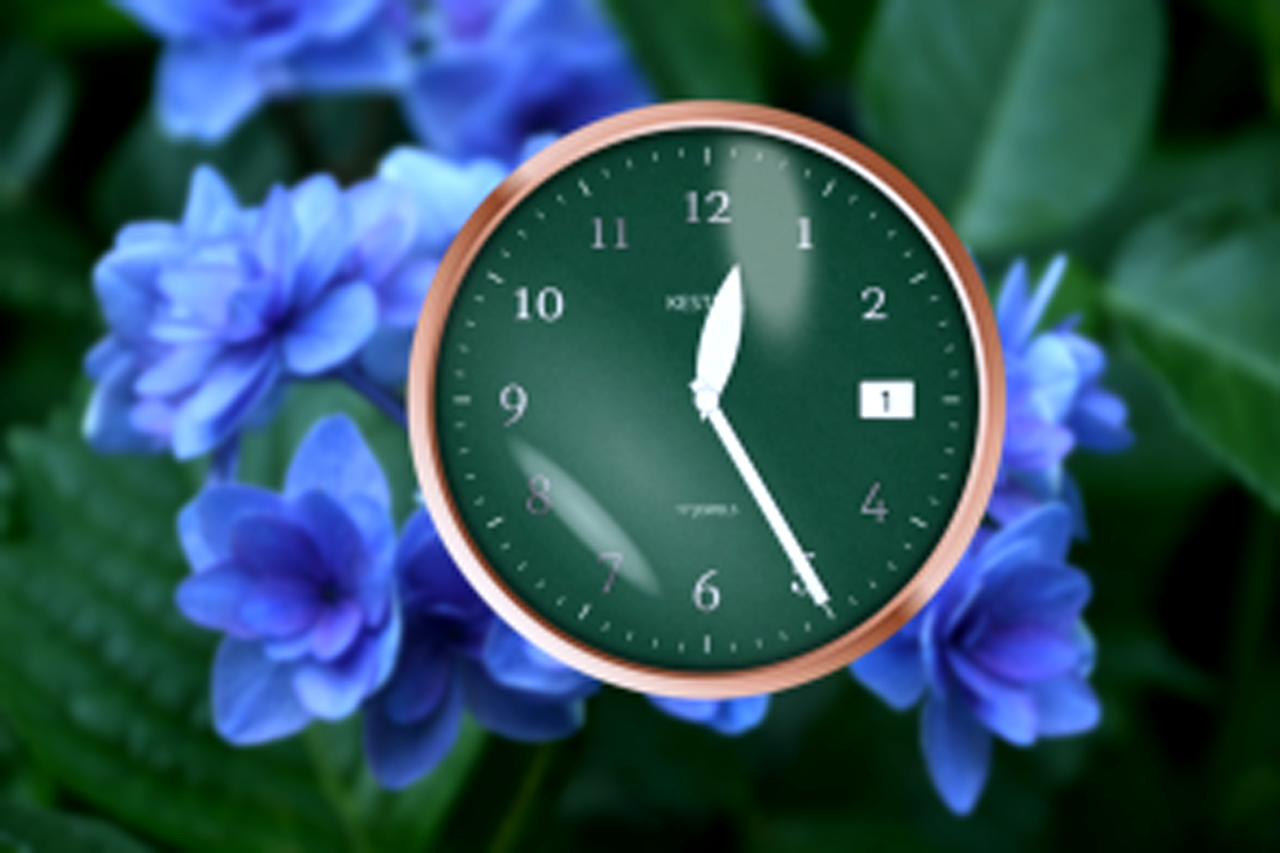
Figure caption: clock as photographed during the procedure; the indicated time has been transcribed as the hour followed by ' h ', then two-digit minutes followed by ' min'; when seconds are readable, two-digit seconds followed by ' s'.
12 h 25 min
